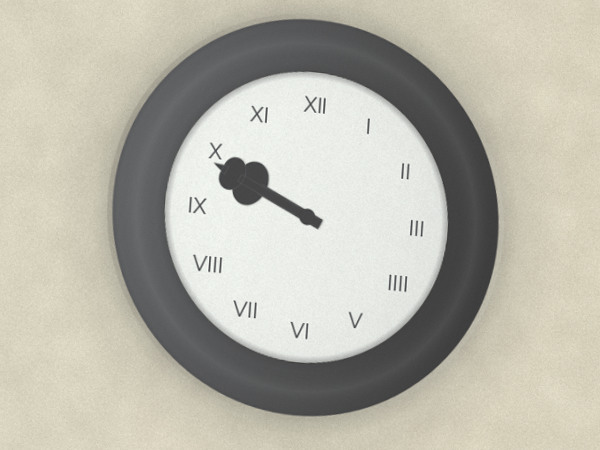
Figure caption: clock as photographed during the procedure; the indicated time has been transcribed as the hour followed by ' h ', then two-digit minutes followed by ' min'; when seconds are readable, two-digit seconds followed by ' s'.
9 h 49 min
